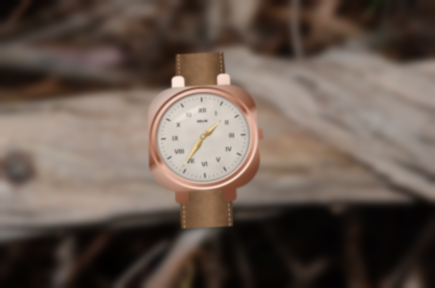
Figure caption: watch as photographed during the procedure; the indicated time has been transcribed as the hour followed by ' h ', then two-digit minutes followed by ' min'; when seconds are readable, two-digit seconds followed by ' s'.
1 h 36 min
